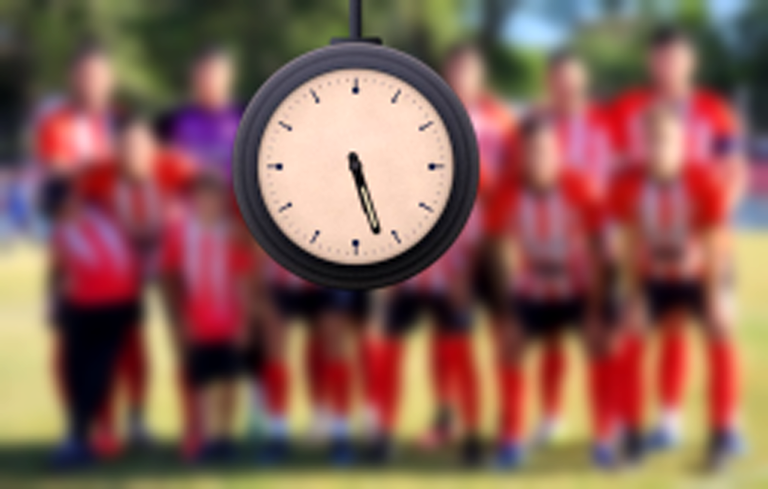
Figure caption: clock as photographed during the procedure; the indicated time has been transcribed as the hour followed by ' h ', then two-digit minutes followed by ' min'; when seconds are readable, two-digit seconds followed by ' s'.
5 h 27 min
